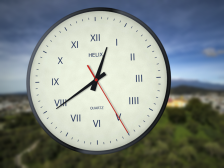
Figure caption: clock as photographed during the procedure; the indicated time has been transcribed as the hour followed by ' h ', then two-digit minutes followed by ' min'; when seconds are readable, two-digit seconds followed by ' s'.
12 h 39 min 25 s
